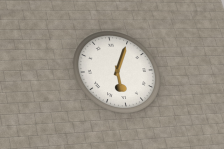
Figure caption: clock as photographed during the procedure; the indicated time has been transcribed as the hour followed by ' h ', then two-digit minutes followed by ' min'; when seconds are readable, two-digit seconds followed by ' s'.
6 h 05 min
